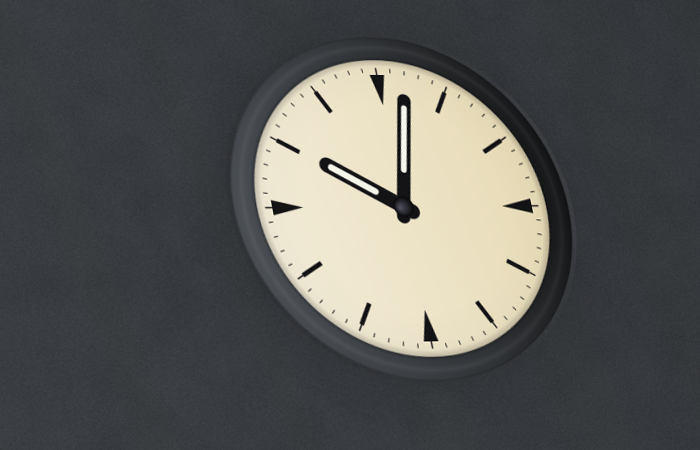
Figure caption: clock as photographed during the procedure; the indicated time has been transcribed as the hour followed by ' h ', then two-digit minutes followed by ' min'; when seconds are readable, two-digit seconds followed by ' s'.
10 h 02 min
